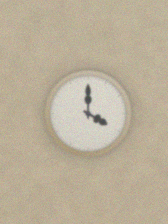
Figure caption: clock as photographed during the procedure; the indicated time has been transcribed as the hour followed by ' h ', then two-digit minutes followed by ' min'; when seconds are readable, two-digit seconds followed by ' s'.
4 h 00 min
